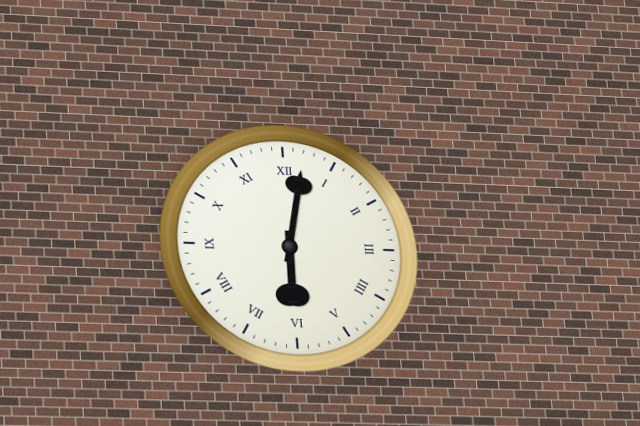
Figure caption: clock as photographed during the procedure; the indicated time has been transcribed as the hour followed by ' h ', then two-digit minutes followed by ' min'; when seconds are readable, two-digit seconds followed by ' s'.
6 h 02 min
